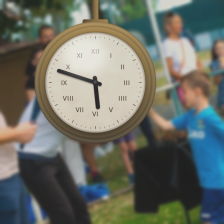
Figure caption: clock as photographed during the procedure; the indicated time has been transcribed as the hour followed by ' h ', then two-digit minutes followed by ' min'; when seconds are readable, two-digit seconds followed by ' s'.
5 h 48 min
